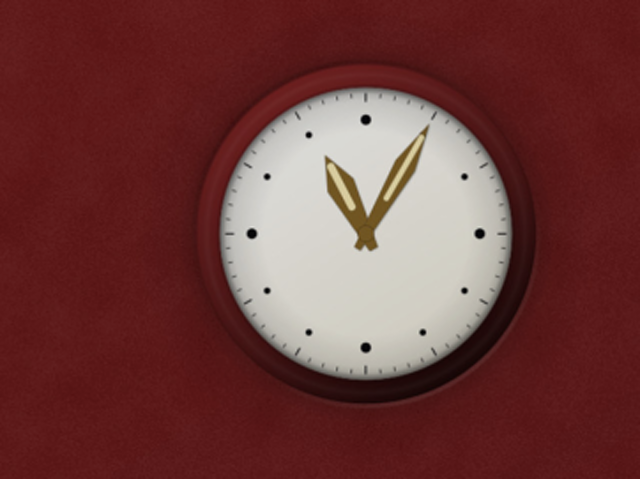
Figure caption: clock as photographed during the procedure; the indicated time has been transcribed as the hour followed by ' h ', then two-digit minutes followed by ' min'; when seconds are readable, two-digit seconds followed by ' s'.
11 h 05 min
